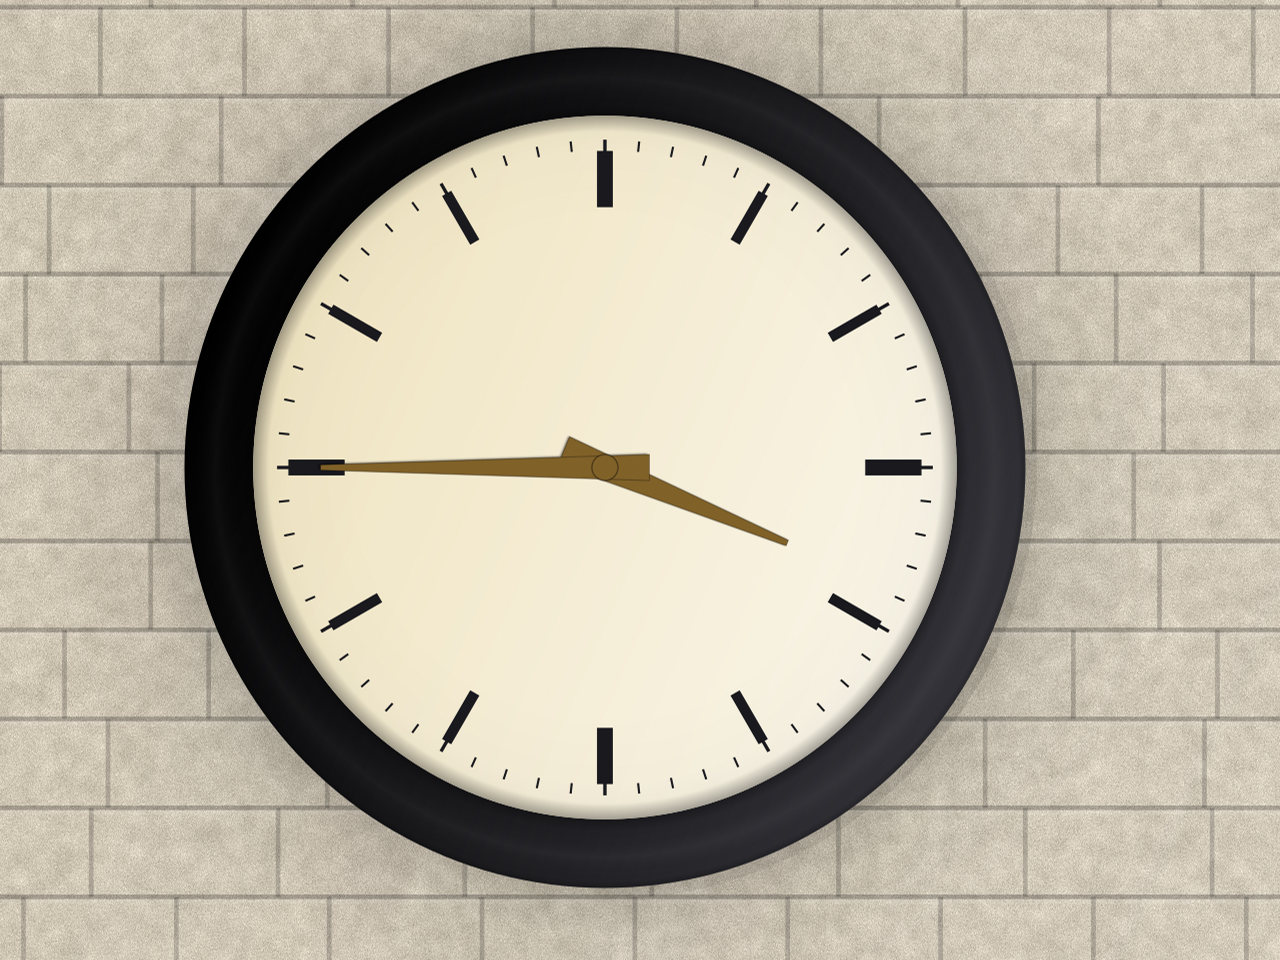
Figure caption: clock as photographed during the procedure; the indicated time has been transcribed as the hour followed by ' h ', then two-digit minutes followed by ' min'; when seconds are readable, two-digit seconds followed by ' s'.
3 h 45 min
